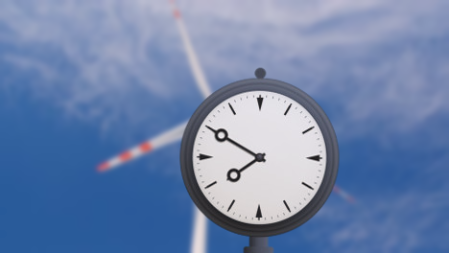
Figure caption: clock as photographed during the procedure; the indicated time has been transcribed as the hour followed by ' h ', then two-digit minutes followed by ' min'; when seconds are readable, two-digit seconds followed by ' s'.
7 h 50 min
